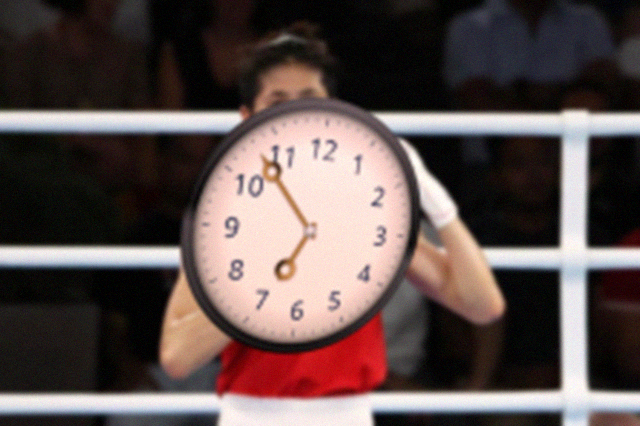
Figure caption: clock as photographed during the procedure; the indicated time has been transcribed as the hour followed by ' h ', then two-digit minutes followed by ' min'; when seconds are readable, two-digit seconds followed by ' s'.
6 h 53 min
